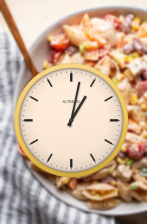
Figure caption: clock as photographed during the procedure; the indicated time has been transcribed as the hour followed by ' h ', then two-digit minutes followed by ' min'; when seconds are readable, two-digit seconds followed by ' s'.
1 h 02 min
